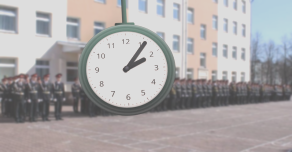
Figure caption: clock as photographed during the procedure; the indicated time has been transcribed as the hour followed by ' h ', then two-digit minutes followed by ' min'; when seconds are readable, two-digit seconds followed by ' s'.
2 h 06 min
